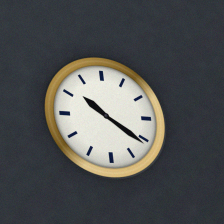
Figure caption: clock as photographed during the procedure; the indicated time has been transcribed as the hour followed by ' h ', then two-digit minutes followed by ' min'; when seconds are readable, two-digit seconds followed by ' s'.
10 h 21 min
